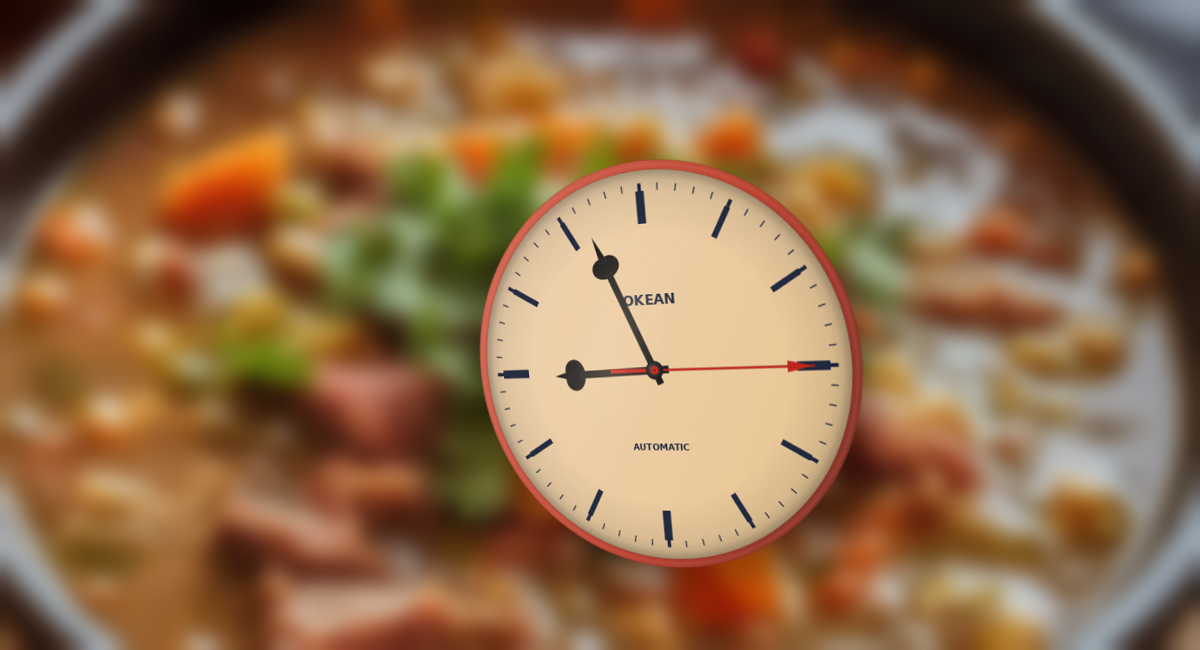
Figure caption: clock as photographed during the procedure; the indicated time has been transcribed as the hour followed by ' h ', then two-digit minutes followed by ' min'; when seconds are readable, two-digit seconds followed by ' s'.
8 h 56 min 15 s
